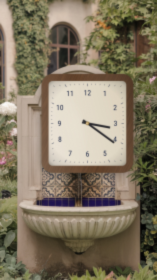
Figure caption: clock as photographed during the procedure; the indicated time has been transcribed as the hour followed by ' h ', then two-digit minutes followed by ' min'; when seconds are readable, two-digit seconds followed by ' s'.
3 h 21 min
